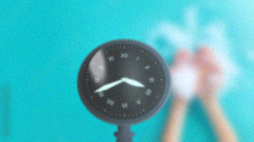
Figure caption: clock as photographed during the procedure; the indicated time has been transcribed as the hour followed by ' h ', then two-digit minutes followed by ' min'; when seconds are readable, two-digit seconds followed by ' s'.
3 h 41 min
